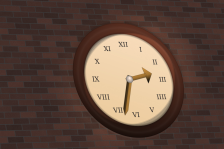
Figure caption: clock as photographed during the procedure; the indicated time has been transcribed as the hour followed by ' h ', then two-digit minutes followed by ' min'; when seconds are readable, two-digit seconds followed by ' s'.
2 h 33 min
